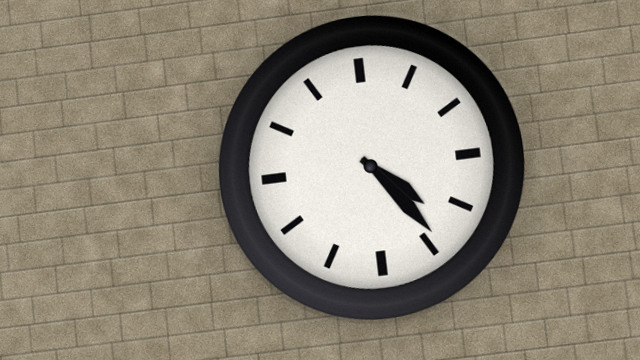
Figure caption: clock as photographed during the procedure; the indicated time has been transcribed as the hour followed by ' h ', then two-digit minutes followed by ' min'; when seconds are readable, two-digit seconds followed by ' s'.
4 h 24 min
